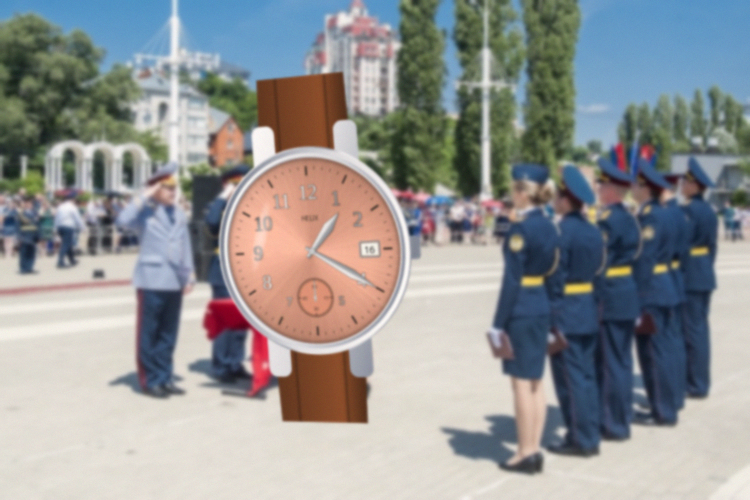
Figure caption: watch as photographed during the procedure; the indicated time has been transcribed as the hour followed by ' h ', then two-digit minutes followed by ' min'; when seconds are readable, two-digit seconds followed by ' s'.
1 h 20 min
